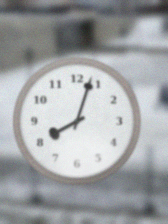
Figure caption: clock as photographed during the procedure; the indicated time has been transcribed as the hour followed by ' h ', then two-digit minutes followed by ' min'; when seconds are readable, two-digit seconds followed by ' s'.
8 h 03 min
